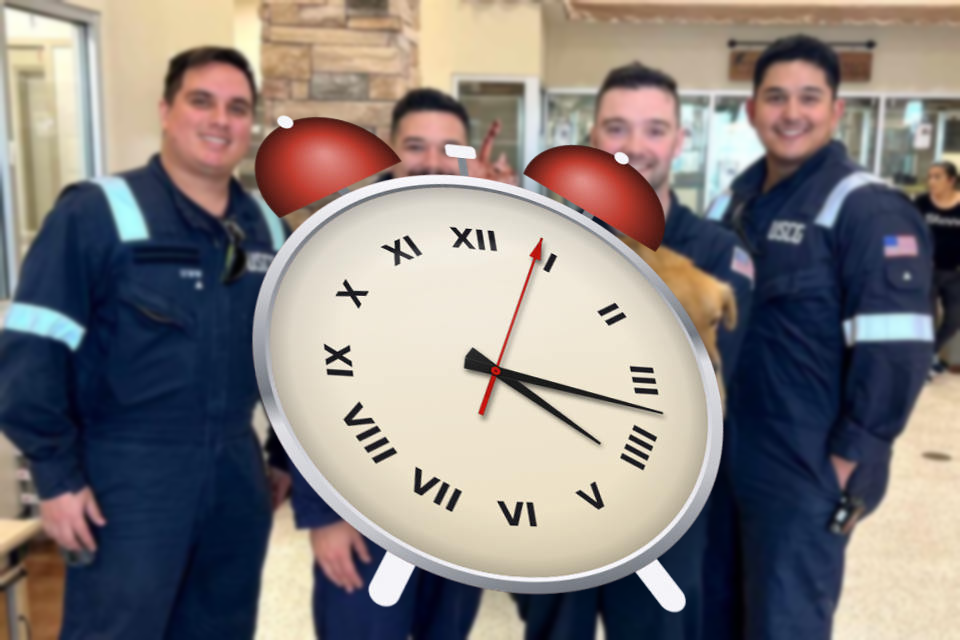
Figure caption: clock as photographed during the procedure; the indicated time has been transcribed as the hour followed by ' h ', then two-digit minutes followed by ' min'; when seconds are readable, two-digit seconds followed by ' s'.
4 h 17 min 04 s
